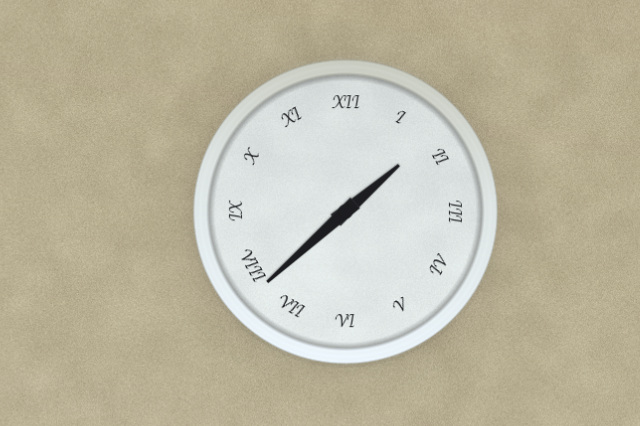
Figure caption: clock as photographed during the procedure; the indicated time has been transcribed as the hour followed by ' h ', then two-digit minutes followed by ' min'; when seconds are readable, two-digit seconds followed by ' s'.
1 h 38 min
